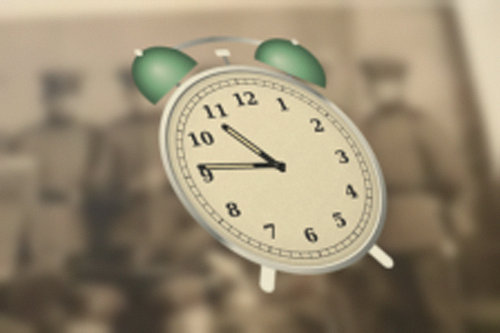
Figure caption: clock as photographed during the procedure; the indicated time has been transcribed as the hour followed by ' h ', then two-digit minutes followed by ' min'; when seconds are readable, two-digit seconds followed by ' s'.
10 h 46 min
